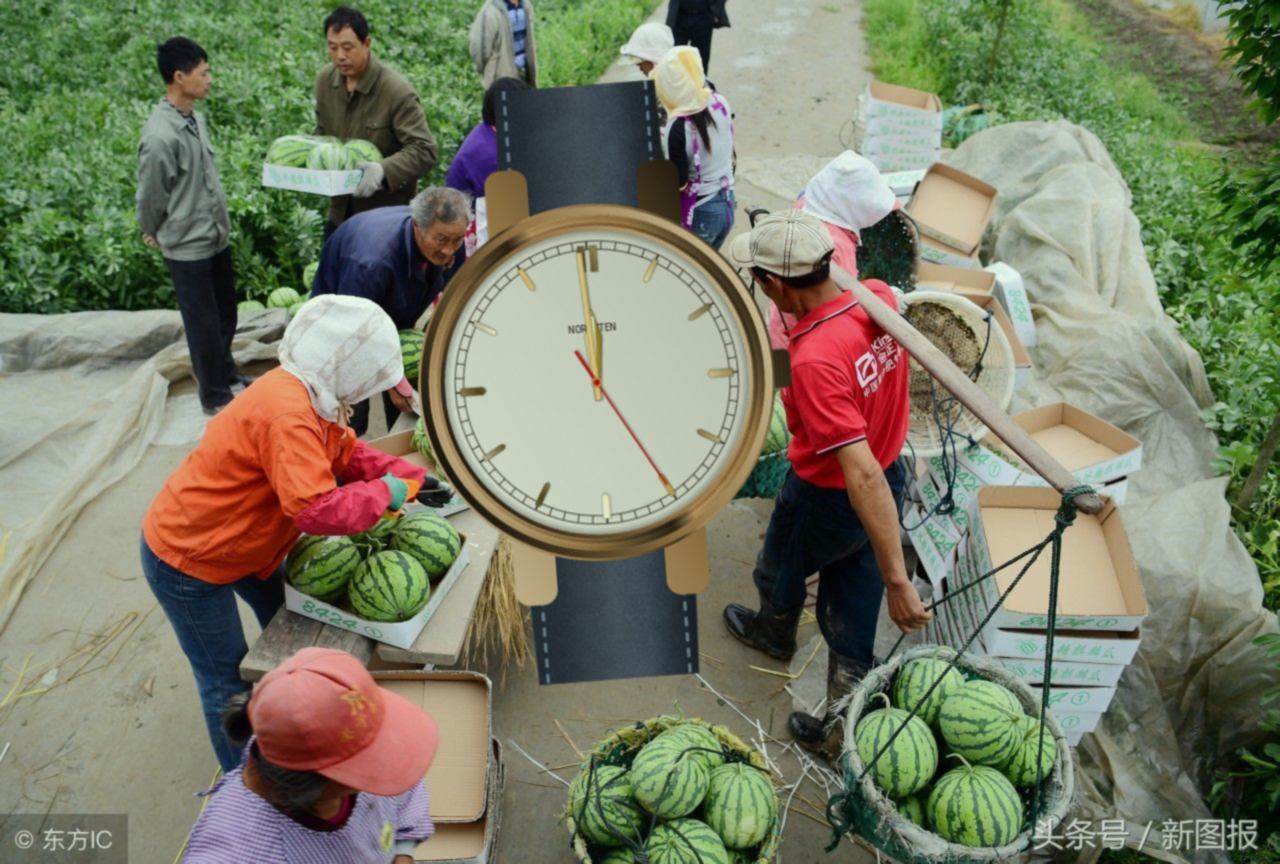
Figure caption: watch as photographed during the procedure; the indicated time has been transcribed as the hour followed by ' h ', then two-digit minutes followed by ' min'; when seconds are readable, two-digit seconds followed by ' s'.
11 h 59 min 25 s
